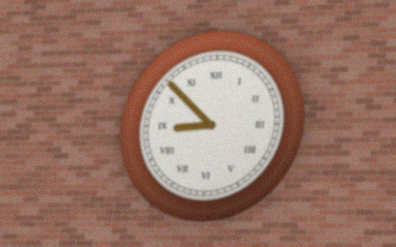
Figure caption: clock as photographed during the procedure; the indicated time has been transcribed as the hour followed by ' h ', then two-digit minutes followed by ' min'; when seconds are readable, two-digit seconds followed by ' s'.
8 h 52 min
